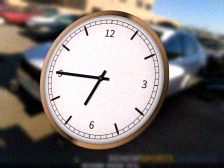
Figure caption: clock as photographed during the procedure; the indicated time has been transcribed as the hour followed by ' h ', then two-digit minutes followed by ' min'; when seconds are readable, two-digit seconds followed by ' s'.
6 h 45 min
